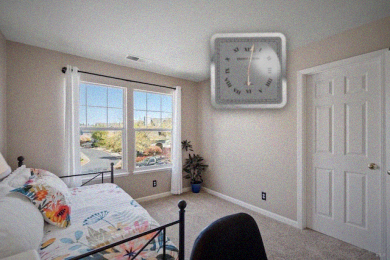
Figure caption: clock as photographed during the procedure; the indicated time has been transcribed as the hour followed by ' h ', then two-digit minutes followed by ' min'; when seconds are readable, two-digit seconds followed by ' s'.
6 h 02 min
